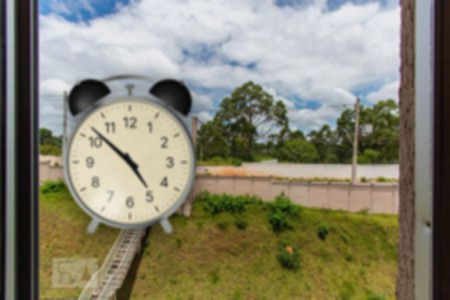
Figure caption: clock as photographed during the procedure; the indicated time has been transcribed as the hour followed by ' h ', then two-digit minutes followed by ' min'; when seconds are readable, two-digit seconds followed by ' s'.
4 h 52 min
